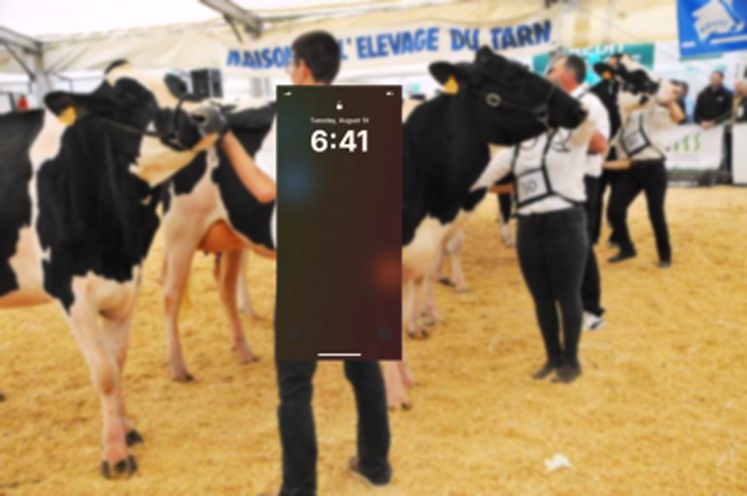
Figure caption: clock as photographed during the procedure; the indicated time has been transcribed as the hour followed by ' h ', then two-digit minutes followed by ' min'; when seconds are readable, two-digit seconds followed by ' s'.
6 h 41 min
